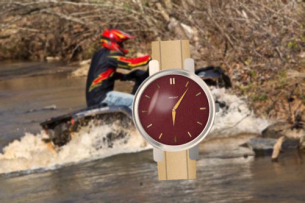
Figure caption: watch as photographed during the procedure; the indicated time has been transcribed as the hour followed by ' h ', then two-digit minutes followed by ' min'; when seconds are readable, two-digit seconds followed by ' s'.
6 h 06 min
